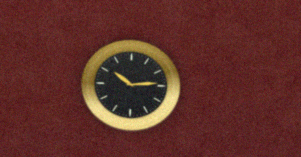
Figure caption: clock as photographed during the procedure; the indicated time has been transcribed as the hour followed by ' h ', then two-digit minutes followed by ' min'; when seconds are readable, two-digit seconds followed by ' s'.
10 h 14 min
